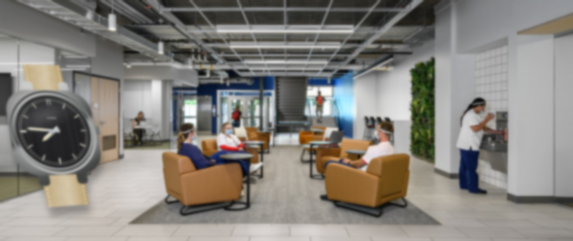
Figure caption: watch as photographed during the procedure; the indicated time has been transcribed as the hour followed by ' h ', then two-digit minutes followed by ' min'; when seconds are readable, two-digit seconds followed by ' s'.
7 h 46 min
